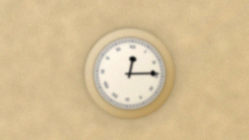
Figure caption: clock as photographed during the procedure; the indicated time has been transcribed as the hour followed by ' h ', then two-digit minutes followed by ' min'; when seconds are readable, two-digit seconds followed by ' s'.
12 h 14 min
